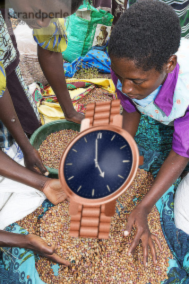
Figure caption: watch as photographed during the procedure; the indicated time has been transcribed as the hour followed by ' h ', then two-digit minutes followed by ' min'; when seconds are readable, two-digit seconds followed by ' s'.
4 h 59 min
